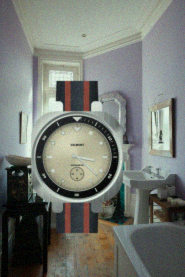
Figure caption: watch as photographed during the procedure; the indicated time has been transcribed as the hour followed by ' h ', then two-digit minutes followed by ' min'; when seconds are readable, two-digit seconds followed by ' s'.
3 h 22 min
